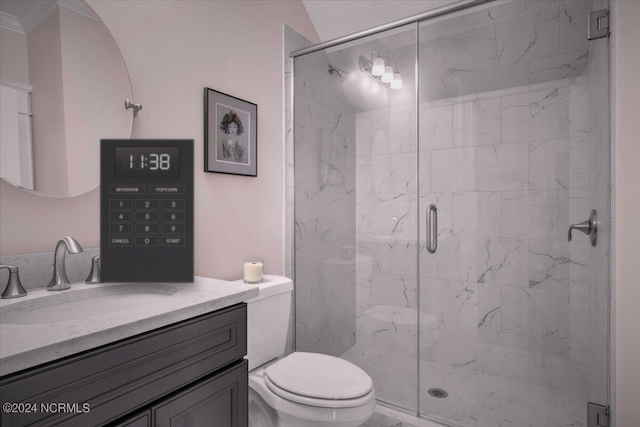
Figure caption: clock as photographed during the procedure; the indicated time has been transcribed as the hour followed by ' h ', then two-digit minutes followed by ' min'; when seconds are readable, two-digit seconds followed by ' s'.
11 h 38 min
